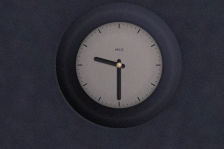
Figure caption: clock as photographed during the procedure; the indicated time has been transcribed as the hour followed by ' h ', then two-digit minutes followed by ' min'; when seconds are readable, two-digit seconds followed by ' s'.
9 h 30 min
